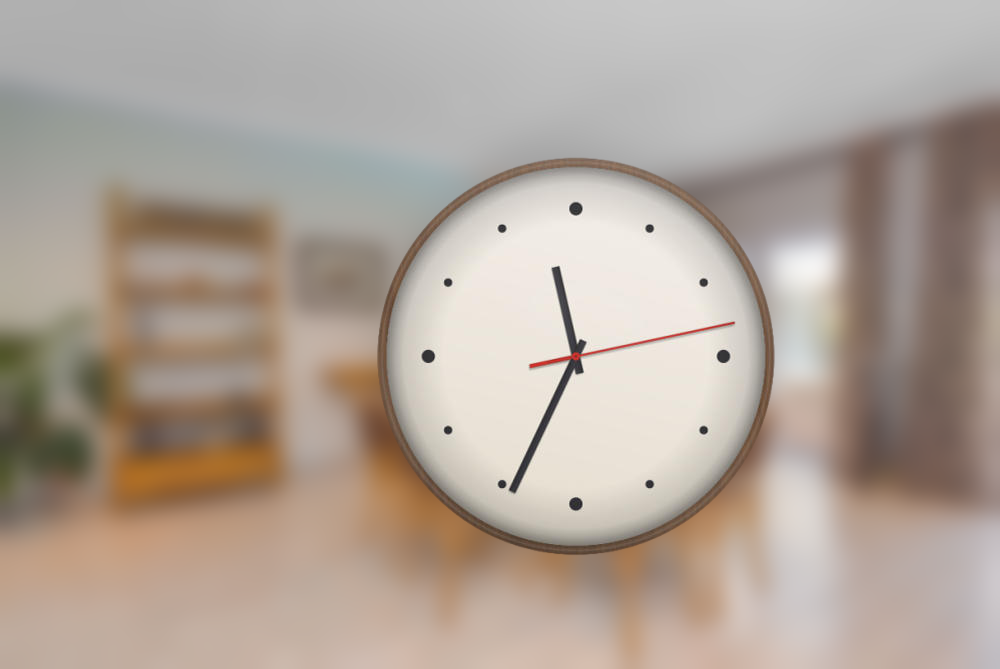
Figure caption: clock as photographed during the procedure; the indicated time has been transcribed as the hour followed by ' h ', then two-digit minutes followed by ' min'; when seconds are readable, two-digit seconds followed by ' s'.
11 h 34 min 13 s
